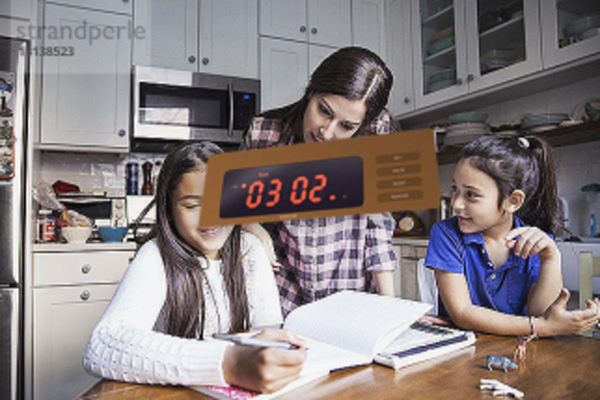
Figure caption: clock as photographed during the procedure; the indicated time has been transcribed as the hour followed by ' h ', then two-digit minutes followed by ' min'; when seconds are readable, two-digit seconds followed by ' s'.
3 h 02 min
